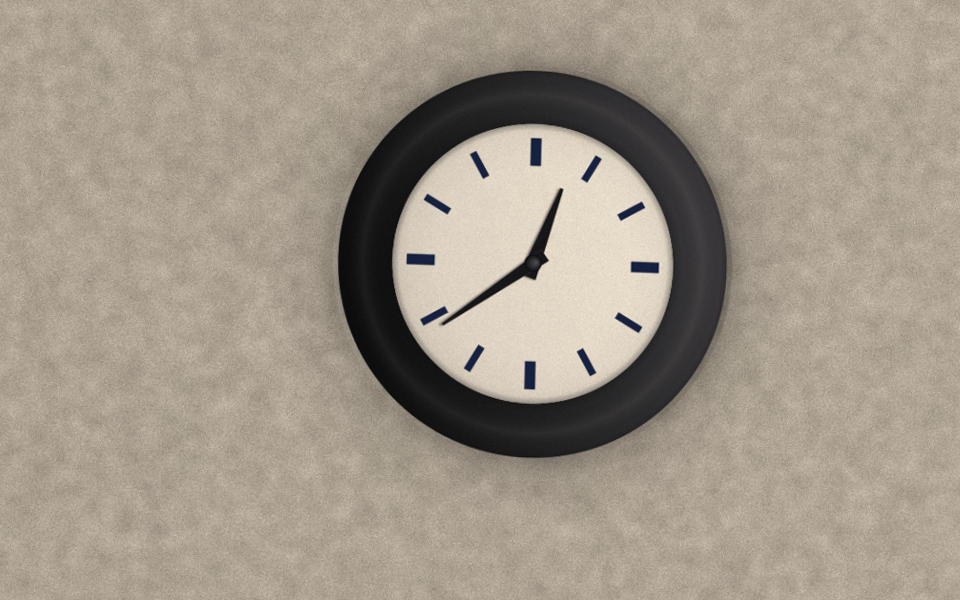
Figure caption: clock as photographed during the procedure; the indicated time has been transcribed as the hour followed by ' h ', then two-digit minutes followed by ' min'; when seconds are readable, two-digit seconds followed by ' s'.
12 h 39 min
